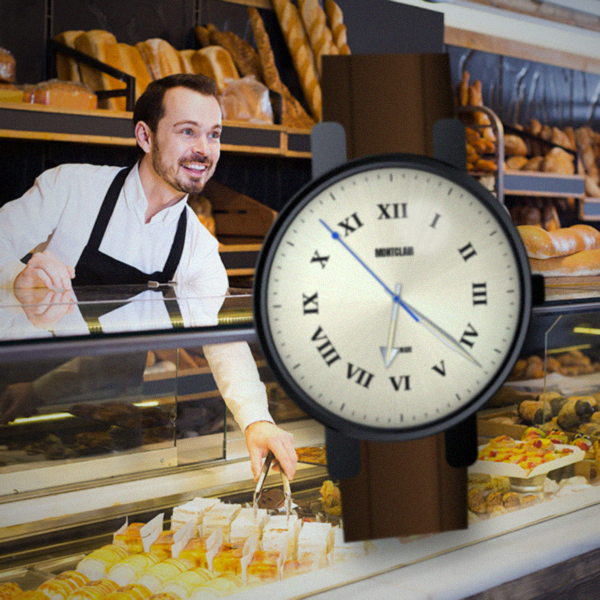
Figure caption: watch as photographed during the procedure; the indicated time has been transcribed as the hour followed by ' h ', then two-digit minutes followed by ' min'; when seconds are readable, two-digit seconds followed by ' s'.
6 h 21 min 53 s
